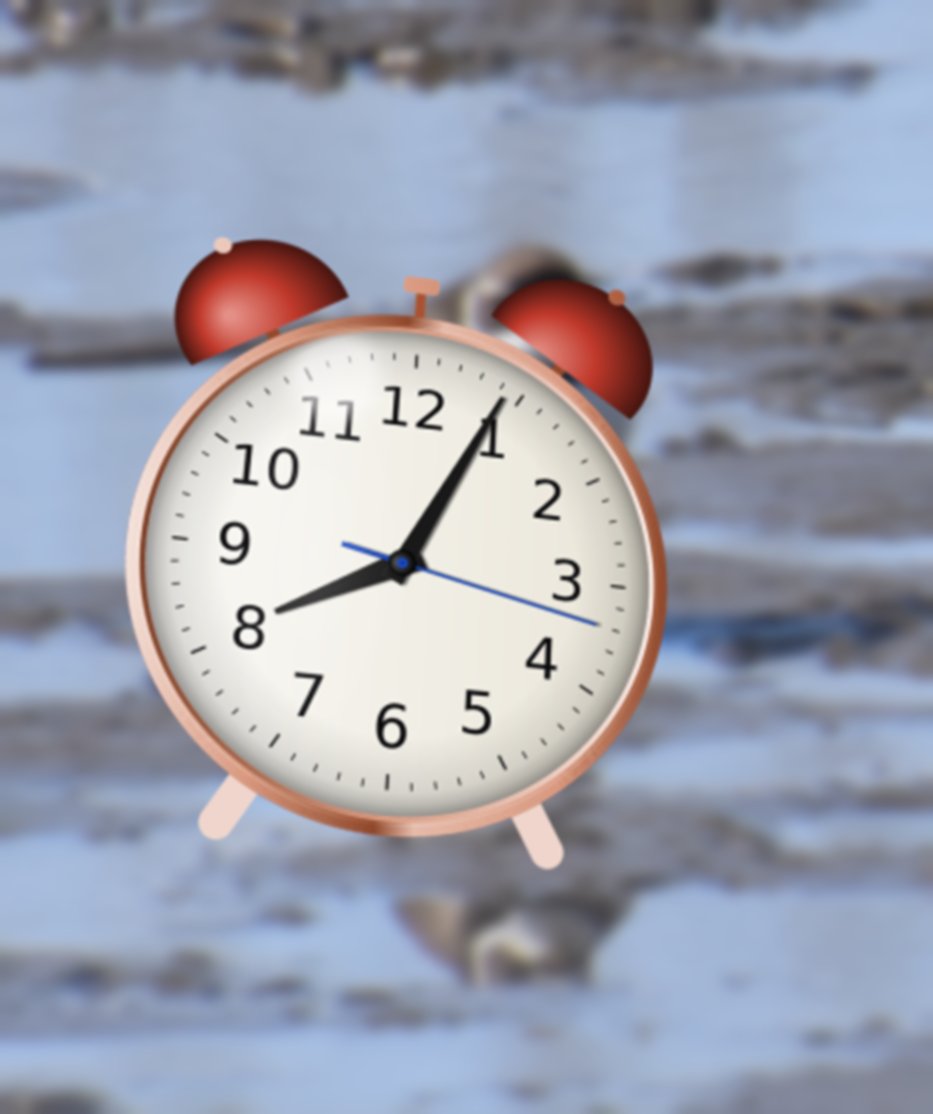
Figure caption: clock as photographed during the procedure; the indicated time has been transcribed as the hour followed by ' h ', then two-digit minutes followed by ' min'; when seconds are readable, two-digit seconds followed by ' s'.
8 h 04 min 17 s
